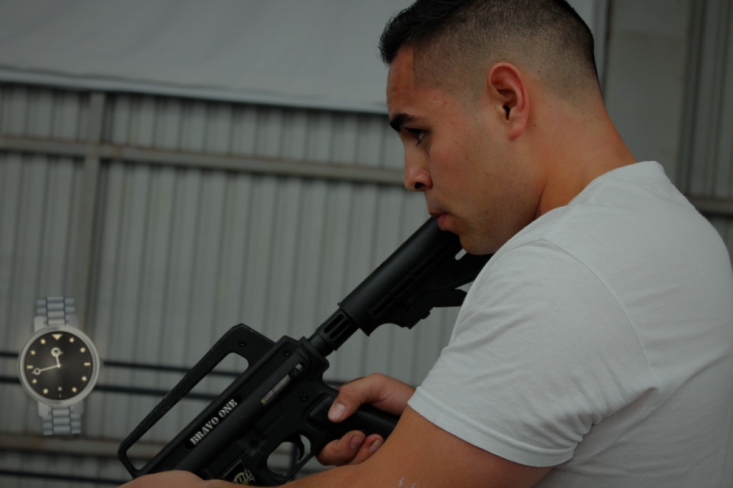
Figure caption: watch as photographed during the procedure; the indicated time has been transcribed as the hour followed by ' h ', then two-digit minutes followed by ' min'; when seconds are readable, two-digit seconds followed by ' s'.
11 h 43 min
